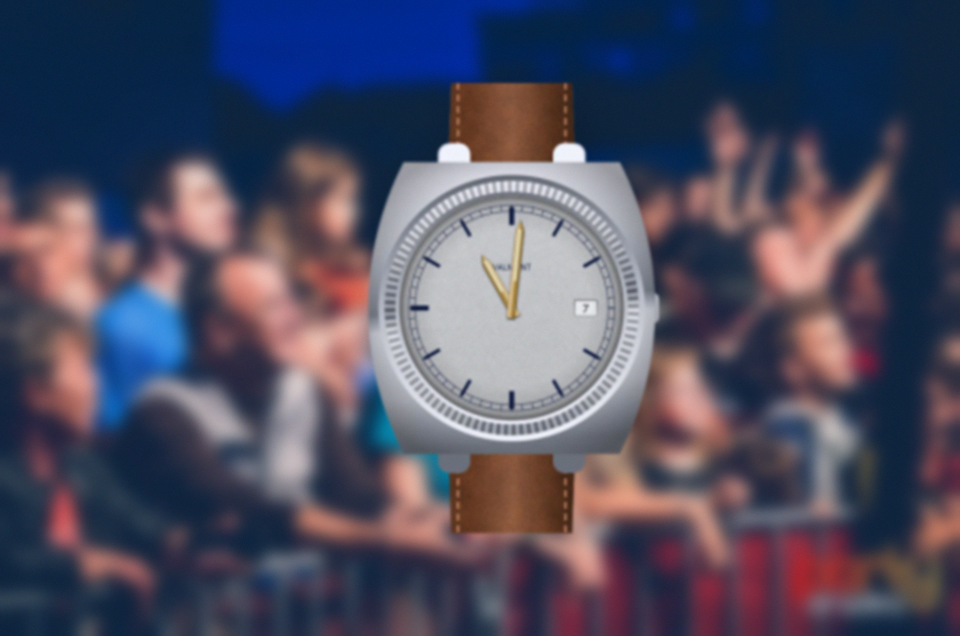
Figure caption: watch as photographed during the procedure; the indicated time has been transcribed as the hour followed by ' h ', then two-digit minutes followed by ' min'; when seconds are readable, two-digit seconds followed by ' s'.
11 h 01 min
